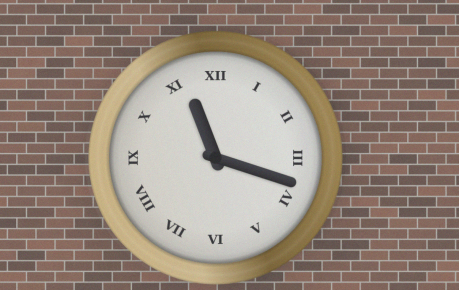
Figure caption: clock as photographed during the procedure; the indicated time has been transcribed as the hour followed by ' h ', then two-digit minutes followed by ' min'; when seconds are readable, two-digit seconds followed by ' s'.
11 h 18 min
